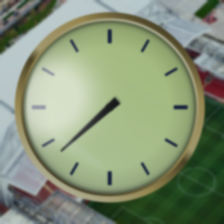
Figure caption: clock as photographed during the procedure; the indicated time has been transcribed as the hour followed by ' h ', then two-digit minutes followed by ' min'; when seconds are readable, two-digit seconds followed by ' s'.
7 h 38 min
